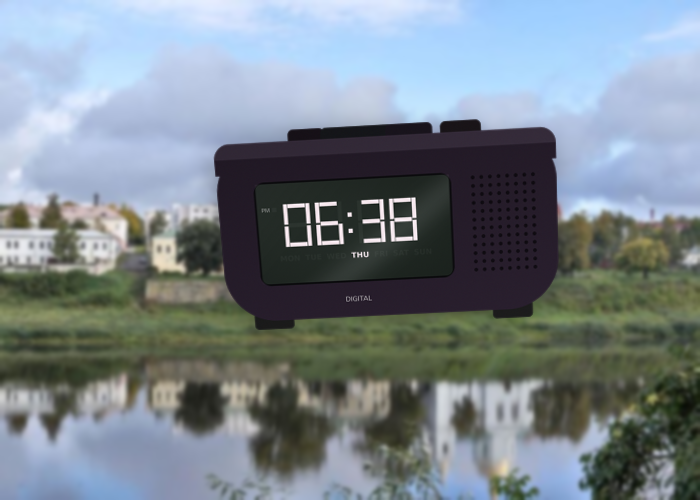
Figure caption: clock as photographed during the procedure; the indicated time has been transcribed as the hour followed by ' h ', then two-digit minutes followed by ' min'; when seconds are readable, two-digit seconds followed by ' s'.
6 h 38 min
